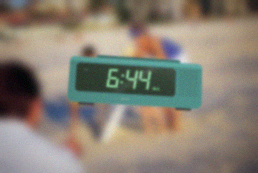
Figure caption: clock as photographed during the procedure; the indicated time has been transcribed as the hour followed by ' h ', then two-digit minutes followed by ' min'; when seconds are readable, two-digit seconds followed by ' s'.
6 h 44 min
